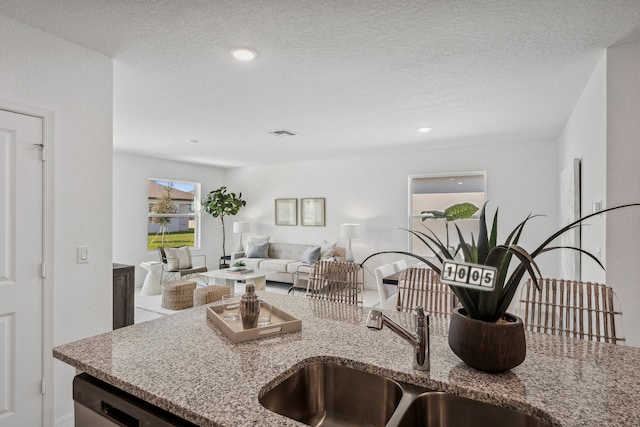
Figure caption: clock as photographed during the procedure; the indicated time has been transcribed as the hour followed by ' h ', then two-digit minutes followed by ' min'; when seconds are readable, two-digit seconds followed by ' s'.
10 h 05 min
